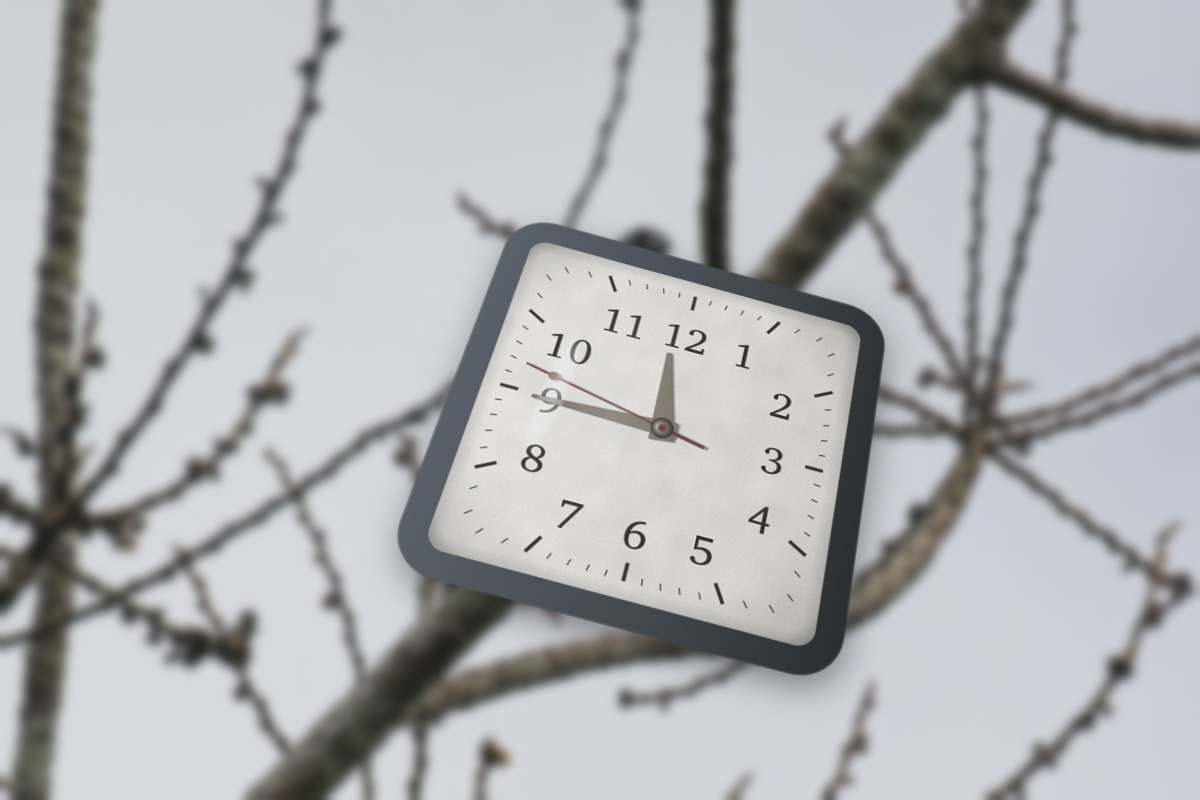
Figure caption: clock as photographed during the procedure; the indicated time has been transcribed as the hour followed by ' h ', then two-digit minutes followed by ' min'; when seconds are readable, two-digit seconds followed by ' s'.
11 h 44 min 47 s
